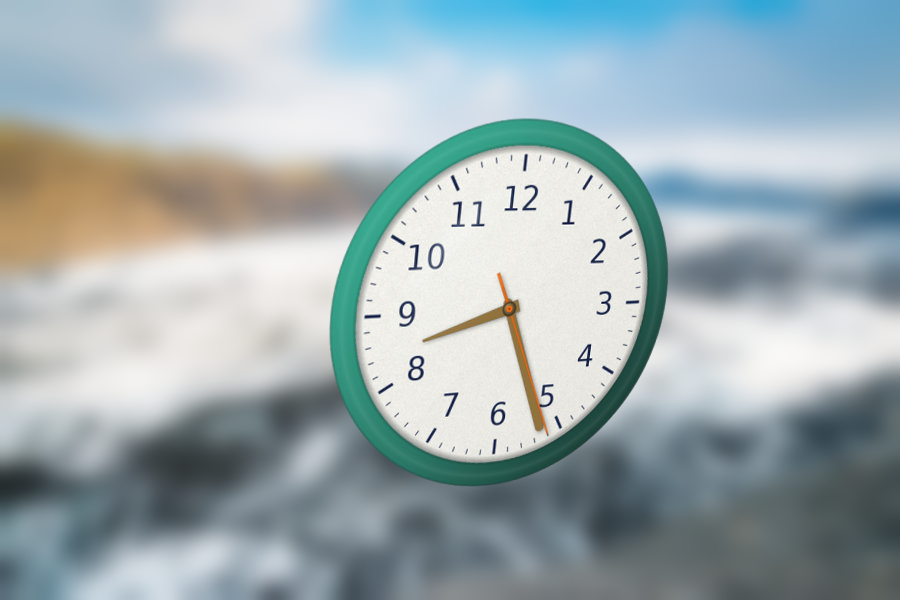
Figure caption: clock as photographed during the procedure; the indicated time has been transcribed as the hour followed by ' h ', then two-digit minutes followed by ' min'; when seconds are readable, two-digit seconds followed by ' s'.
8 h 26 min 26 s
